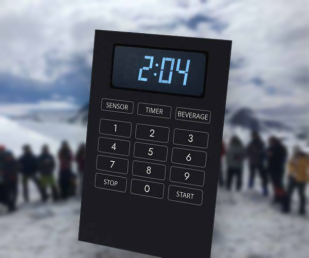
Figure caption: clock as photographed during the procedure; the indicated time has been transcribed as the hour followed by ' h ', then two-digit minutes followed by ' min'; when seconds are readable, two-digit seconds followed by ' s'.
2 h 04 min
